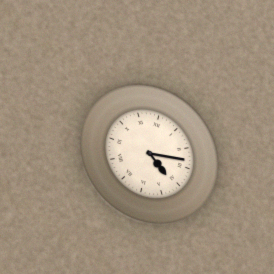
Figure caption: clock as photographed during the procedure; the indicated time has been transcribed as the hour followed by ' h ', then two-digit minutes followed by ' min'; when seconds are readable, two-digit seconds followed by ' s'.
4 h 13 min
